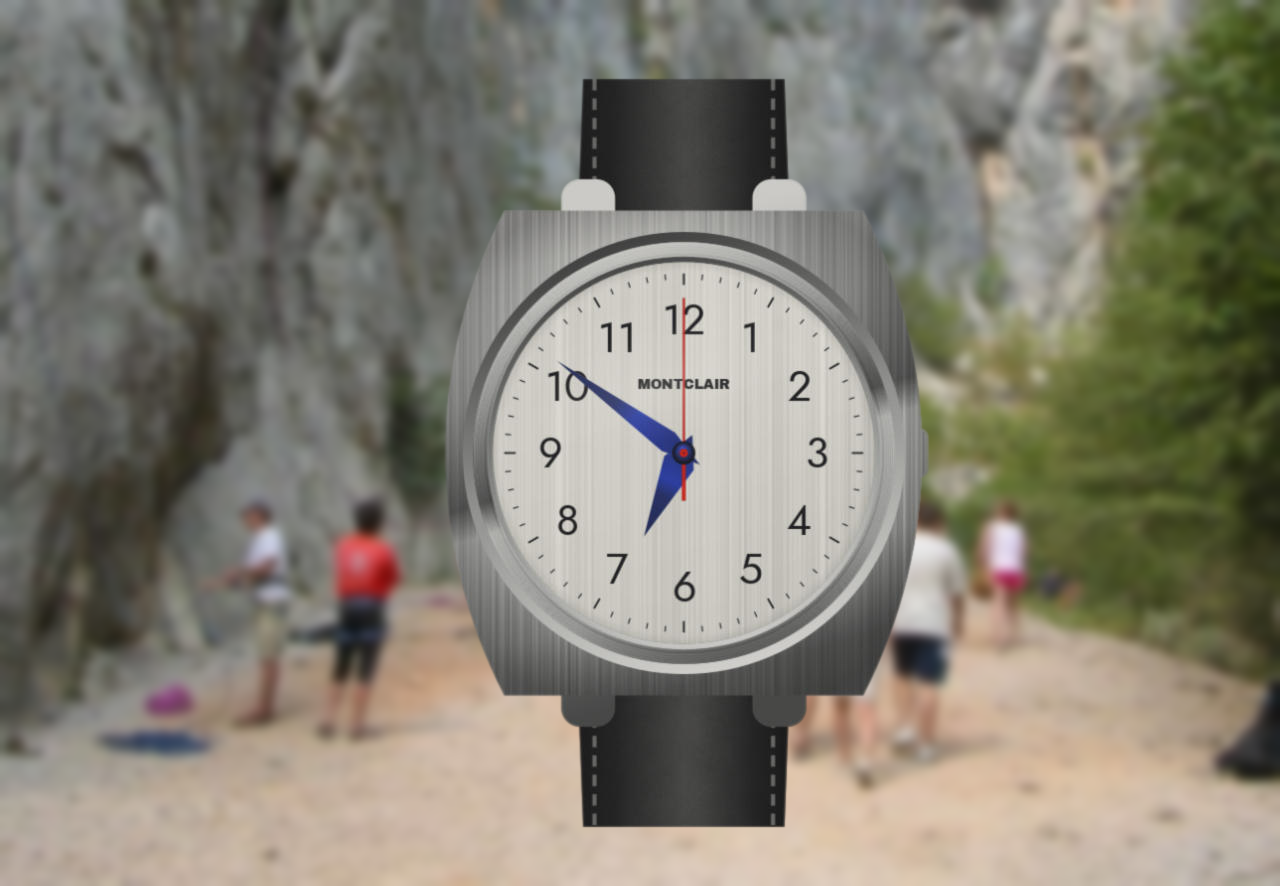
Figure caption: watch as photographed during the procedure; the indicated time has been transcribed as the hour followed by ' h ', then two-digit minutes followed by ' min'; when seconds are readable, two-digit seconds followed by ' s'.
6 h 51 min 00 s
